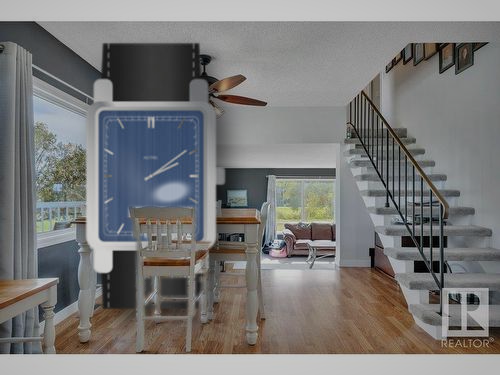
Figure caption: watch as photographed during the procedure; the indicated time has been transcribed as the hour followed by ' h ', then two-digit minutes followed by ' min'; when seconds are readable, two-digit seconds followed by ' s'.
2 h 09 min
